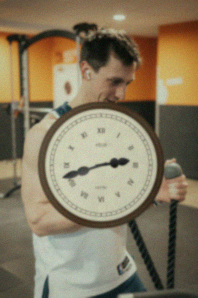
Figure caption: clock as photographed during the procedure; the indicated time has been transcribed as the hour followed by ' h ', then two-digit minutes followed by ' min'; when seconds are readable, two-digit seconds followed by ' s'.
2 h 42 min
